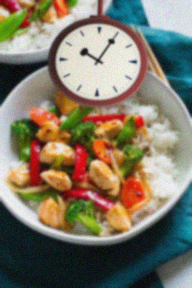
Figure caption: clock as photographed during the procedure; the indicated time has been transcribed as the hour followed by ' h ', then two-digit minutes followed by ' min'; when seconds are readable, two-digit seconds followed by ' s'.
10 h 05 min
